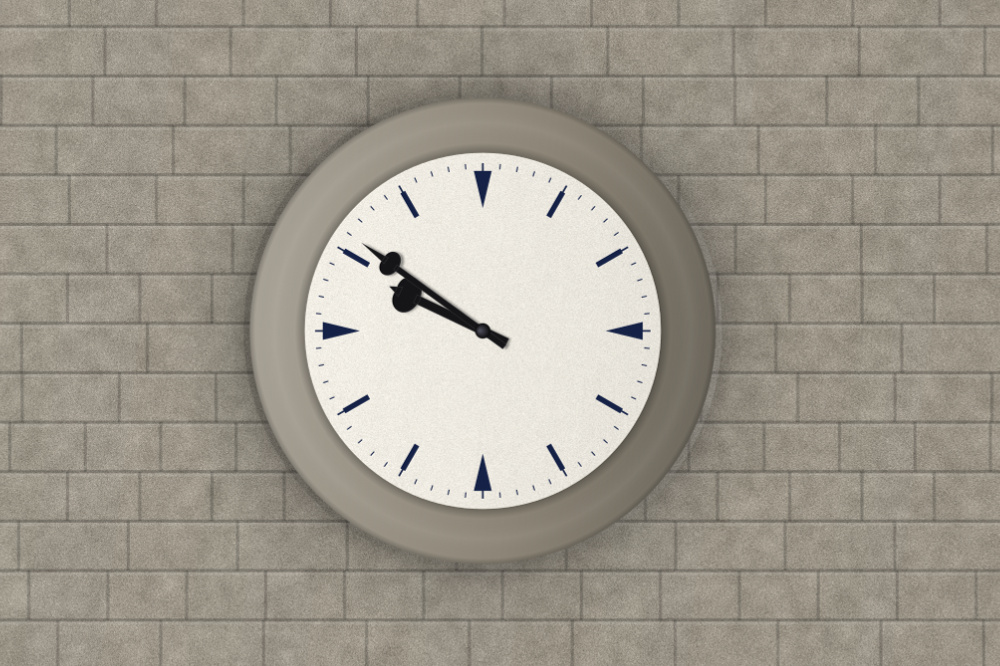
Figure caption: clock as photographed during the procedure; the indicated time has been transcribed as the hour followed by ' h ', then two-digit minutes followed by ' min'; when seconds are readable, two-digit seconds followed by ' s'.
9 h 51 min
